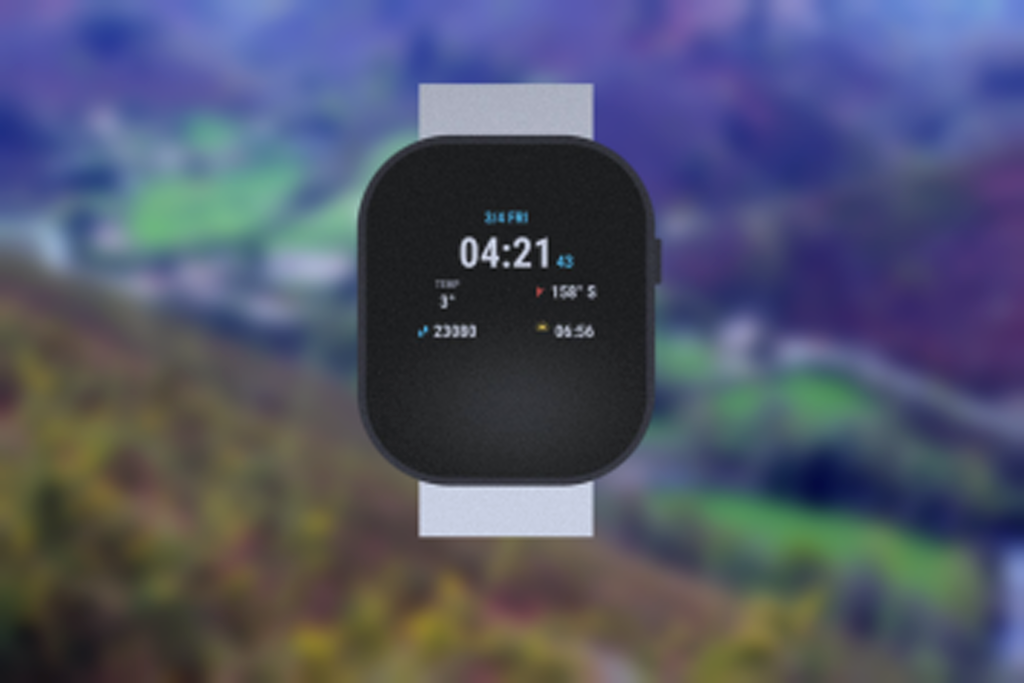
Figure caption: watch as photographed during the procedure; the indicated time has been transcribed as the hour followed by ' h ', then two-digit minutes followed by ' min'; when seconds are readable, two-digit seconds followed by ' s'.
4 h 21 min
